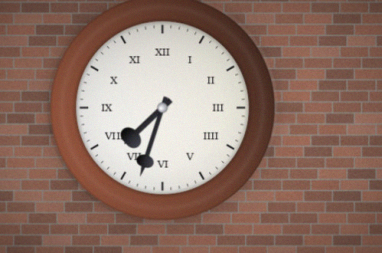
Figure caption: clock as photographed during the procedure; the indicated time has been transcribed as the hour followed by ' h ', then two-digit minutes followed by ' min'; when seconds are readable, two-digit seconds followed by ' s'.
7 h 33 min
